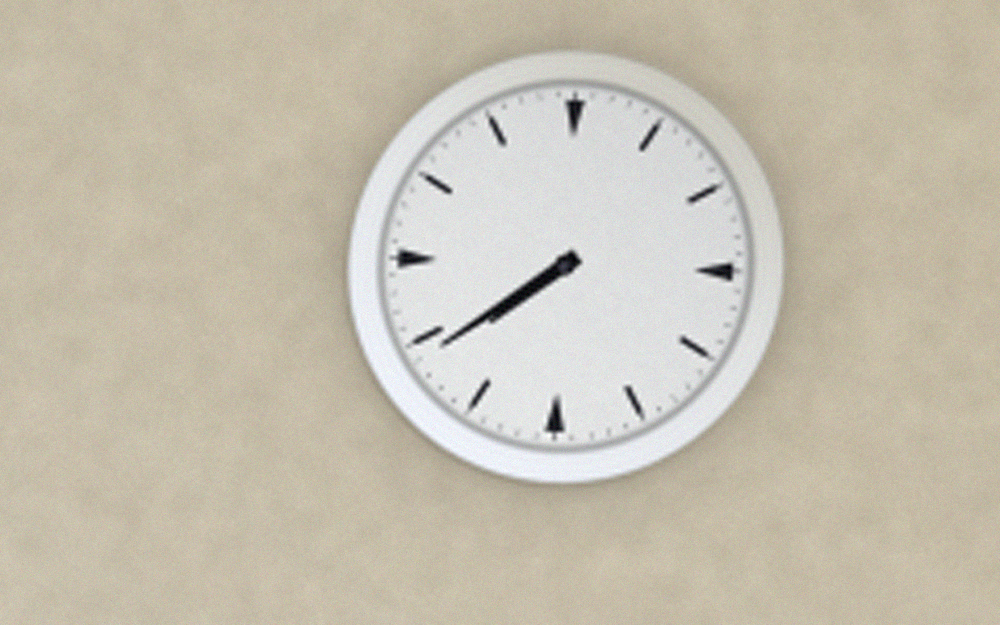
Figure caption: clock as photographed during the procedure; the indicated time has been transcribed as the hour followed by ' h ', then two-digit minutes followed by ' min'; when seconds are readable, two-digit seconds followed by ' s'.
7 h 39 min
